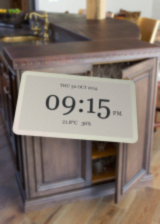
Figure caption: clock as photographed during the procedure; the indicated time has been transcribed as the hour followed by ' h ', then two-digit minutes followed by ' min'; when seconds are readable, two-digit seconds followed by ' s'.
9 h 15 min
